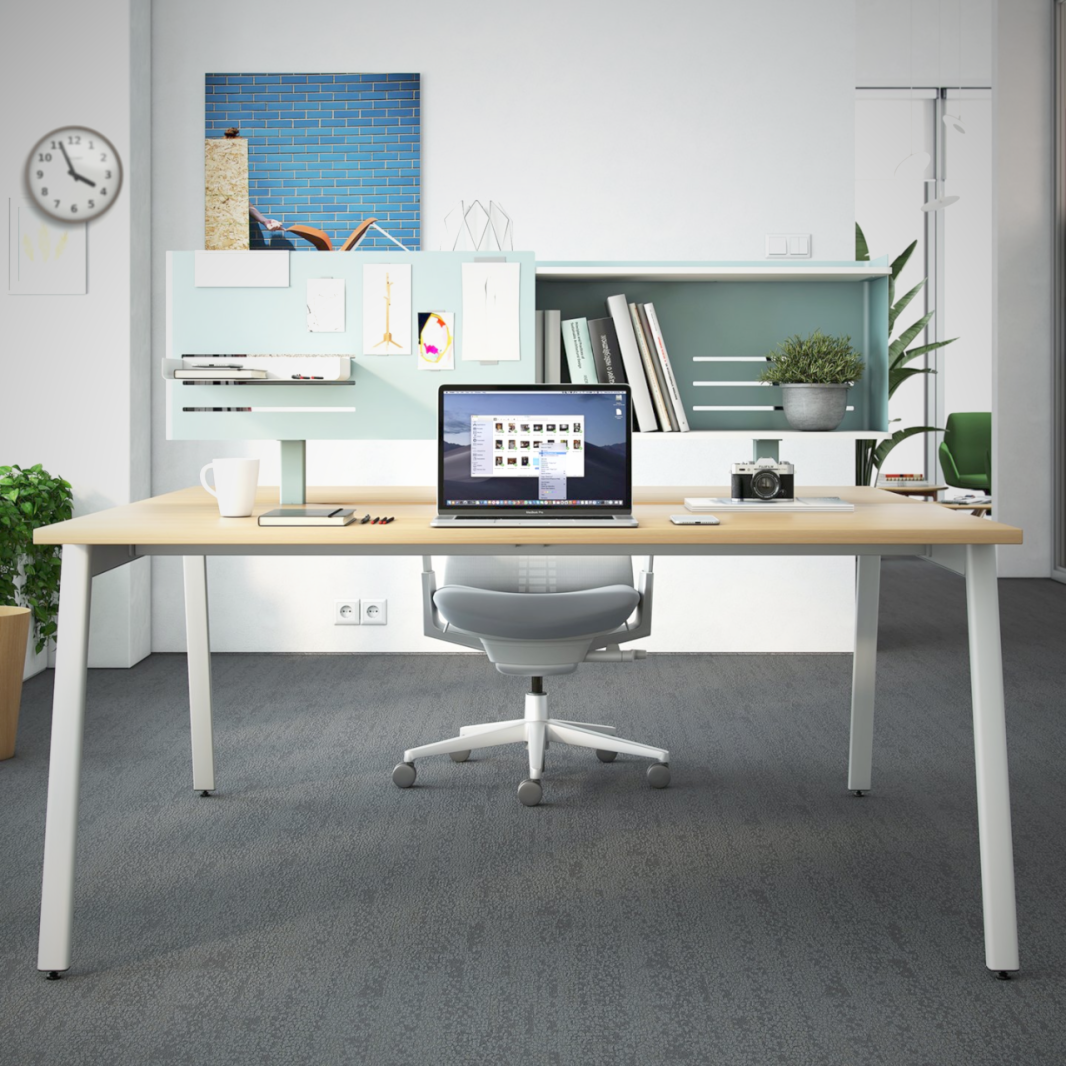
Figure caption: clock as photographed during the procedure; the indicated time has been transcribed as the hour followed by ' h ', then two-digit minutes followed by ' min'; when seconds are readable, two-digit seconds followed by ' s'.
3 h 56 min
